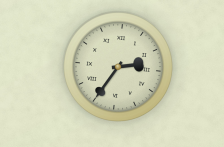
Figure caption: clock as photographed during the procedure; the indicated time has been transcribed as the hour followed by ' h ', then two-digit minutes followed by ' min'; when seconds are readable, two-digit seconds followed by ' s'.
2 h 35 min
